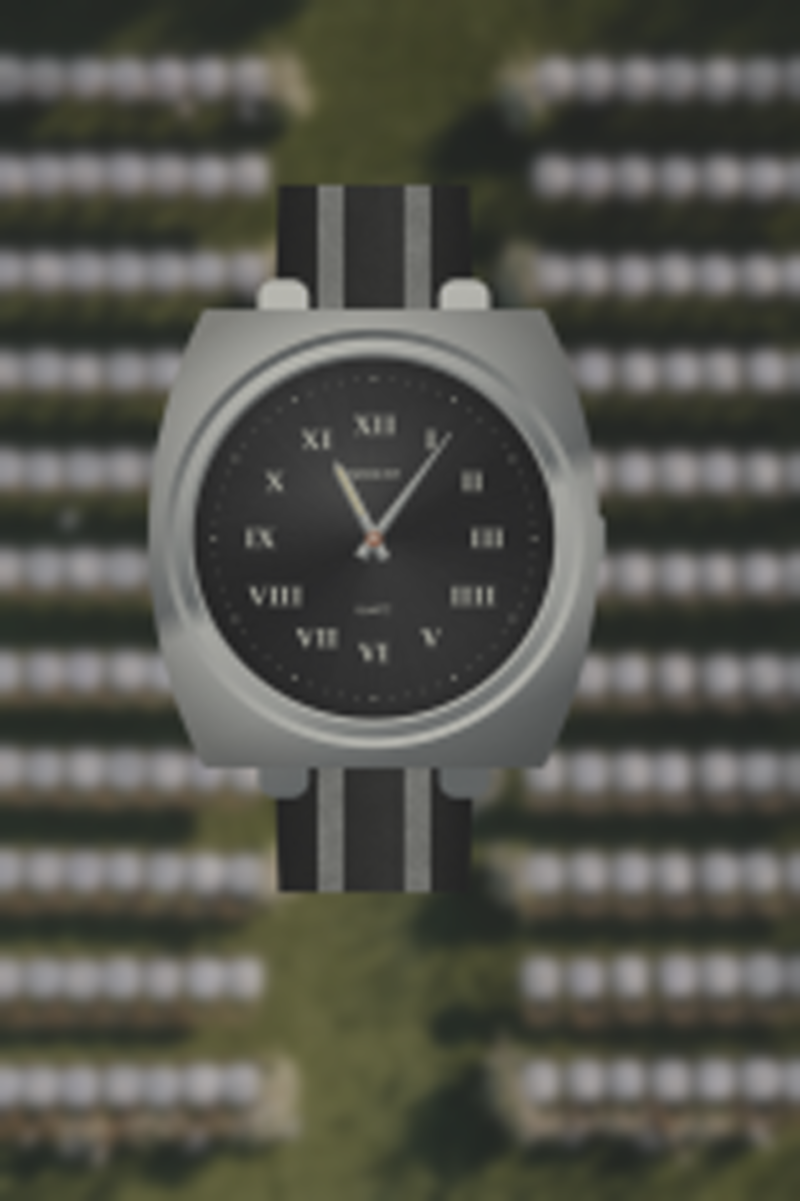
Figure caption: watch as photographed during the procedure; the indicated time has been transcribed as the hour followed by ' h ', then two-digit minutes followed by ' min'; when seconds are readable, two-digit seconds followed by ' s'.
11 h 06 min
